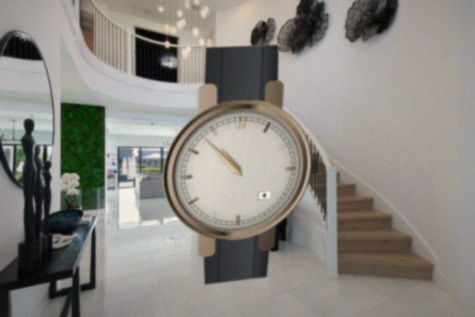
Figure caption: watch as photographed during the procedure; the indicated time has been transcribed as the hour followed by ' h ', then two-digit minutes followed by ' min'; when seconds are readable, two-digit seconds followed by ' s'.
10 h 53 min
